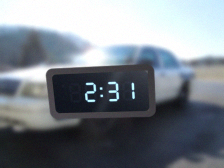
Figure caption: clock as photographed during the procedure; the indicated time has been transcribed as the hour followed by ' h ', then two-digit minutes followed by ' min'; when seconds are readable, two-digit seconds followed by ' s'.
2 h 31 min
